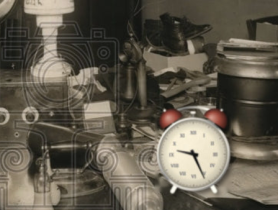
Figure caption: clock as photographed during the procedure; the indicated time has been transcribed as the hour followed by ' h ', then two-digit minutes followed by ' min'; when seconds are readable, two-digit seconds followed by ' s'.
9 h 26 min
